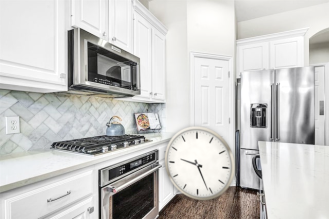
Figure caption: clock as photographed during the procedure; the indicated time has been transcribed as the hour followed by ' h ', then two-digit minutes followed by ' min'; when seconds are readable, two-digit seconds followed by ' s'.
9 h 26 min
